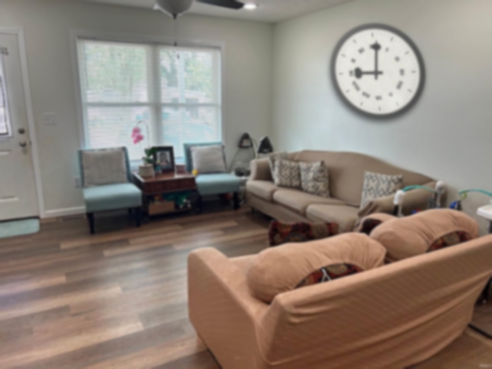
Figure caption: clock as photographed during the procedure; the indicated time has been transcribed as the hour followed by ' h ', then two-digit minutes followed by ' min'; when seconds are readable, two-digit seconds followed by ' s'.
9 h 01 min
